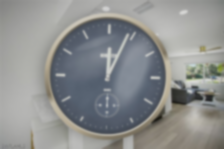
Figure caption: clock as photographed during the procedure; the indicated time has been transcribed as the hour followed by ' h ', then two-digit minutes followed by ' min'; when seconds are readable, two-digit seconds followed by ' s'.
12 h 04 min
